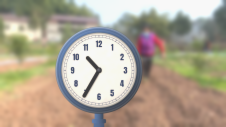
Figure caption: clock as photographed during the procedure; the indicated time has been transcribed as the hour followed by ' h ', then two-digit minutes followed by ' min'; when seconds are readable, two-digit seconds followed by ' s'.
10 h 35 min
